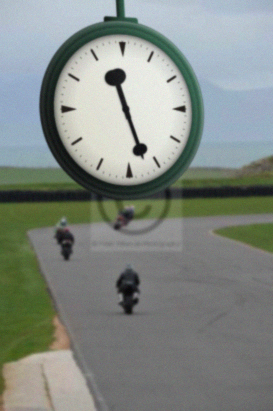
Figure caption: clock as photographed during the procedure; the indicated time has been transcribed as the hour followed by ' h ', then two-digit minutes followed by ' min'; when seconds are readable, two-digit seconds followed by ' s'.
11 h 27 min
